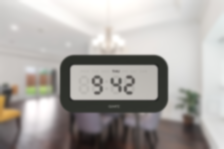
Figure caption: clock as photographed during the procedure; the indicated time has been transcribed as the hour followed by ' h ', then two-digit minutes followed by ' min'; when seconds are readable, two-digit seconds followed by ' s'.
9 h 42 min
